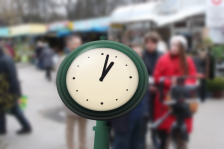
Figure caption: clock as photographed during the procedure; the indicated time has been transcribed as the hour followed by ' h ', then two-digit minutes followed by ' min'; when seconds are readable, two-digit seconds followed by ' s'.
1 h 02 min
